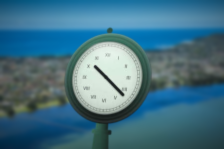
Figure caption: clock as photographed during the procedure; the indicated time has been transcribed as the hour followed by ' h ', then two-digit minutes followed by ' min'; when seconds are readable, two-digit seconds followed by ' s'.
10 h 22 min
